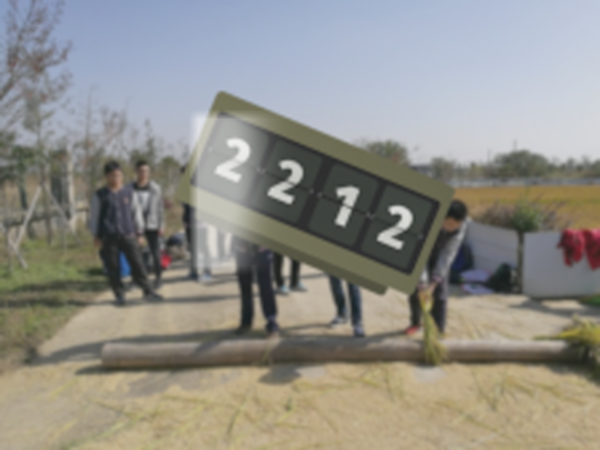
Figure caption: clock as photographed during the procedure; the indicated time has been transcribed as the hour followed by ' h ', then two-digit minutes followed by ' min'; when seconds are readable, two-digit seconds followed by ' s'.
22 h 12 min
